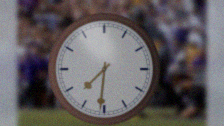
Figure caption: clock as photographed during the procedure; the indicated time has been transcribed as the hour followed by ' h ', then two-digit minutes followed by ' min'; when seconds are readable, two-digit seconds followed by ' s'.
7 h 31 min
